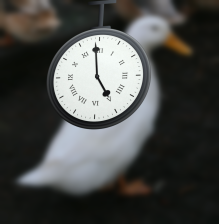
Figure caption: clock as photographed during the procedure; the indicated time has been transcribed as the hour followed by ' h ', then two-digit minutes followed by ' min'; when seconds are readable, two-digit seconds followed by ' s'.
4 h 59 min
